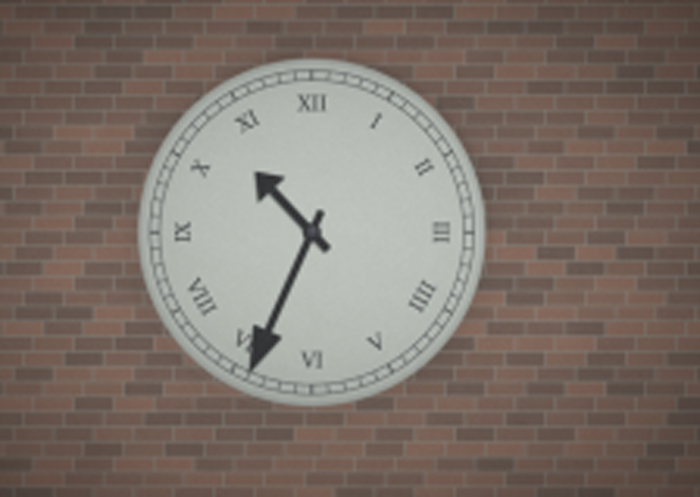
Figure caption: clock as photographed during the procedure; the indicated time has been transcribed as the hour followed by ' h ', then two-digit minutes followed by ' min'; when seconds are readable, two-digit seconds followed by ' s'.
10 h 34 min
